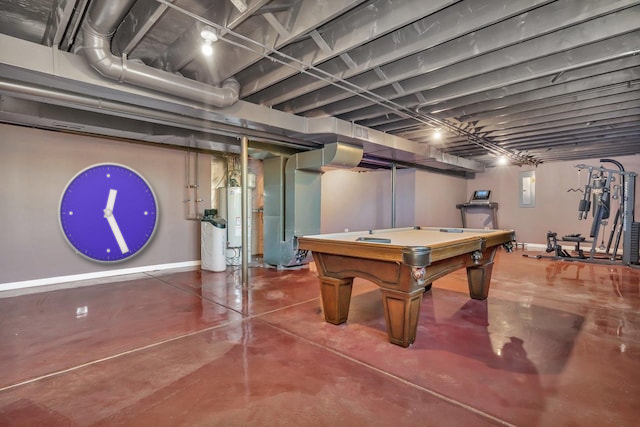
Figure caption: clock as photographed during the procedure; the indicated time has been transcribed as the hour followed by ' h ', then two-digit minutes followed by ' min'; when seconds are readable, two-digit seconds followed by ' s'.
12 h 26 min
